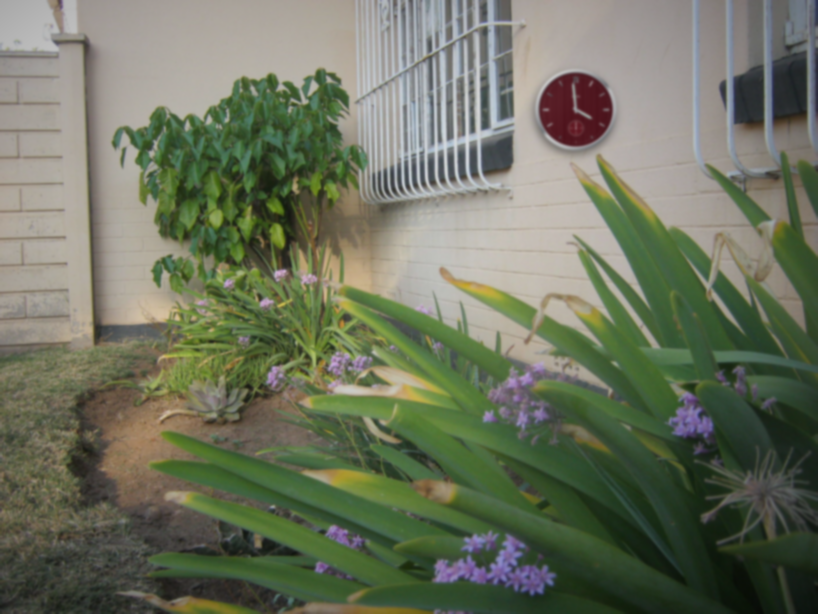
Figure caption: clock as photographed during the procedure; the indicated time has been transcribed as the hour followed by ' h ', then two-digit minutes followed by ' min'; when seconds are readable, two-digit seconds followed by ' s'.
3 h 59 min
